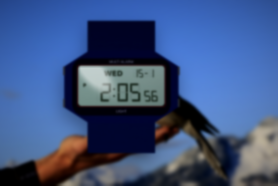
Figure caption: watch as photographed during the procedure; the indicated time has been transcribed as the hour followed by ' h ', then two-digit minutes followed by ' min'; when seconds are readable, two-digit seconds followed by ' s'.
2 h 05 min 56 s
